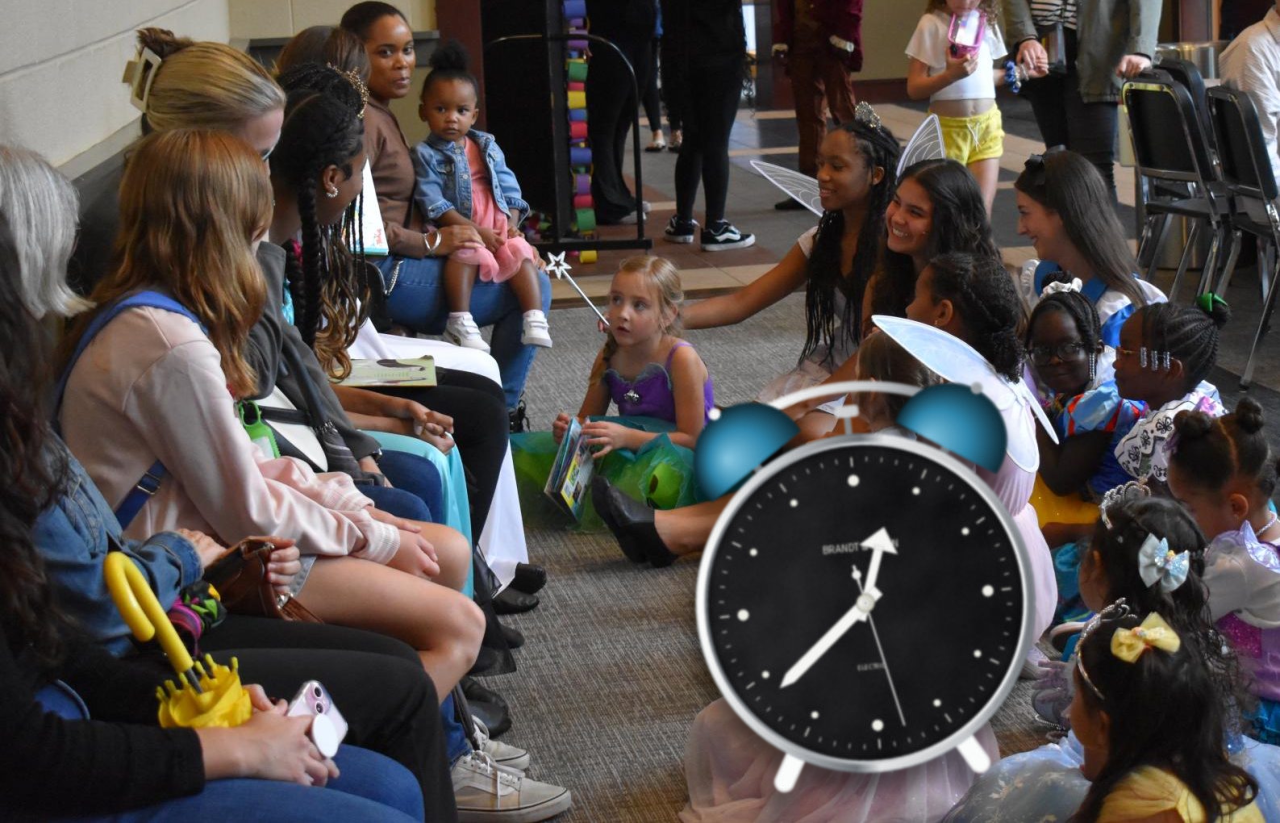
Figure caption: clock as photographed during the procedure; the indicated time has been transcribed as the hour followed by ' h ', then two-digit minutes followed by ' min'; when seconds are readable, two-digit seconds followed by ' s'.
12 h 38 min 28 s
